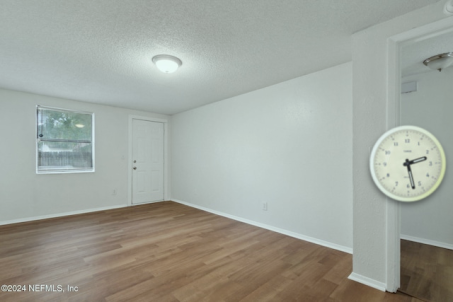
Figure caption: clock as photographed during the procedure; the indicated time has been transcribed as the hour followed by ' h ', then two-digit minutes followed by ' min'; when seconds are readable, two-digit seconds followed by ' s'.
2 h 28 min
